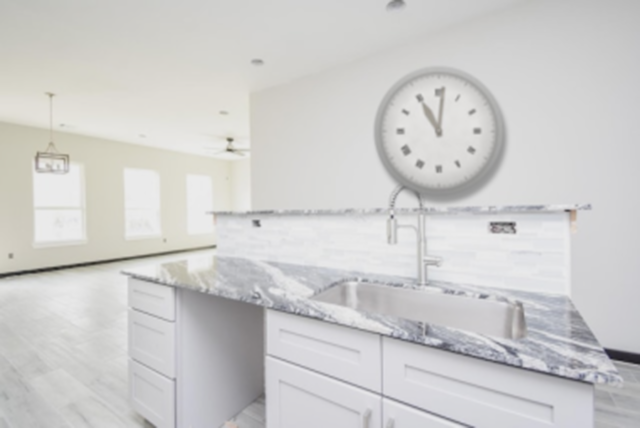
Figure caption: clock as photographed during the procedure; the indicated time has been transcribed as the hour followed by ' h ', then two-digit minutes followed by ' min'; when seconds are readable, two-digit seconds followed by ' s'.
11 h 01 min
